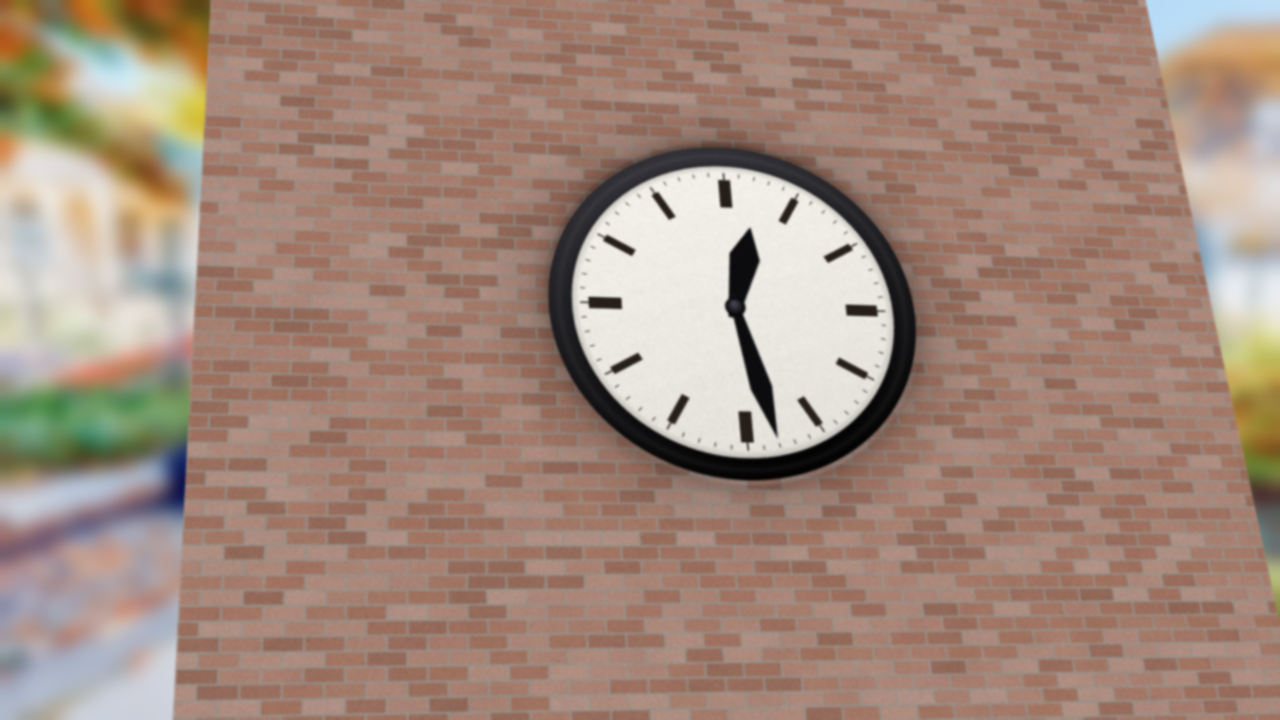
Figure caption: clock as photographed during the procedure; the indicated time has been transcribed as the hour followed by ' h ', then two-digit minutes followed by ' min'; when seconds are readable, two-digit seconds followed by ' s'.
12 h 28 min
